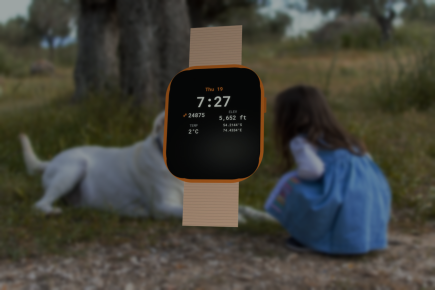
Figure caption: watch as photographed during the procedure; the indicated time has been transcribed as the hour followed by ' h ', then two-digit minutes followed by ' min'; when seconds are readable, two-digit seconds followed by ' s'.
7 h 27 min
